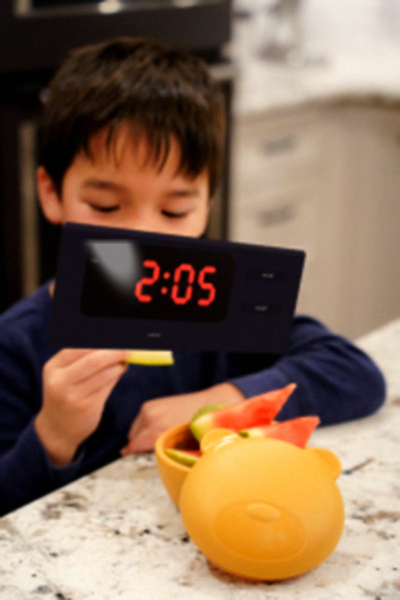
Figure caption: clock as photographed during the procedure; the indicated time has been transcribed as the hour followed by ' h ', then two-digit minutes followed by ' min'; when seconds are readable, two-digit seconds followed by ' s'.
2 h 05 min
